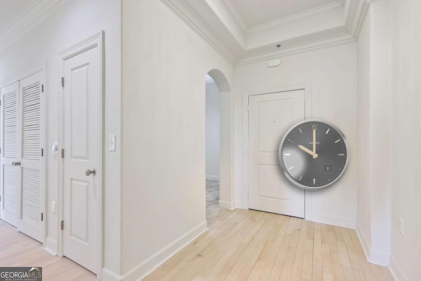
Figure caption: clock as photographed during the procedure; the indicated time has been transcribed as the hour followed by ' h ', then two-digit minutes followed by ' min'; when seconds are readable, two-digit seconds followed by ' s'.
10 h 00 min
